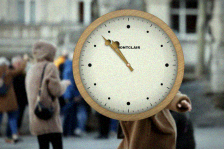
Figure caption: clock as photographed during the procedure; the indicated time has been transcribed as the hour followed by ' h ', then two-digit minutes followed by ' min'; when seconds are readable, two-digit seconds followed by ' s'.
10 h 53 min
